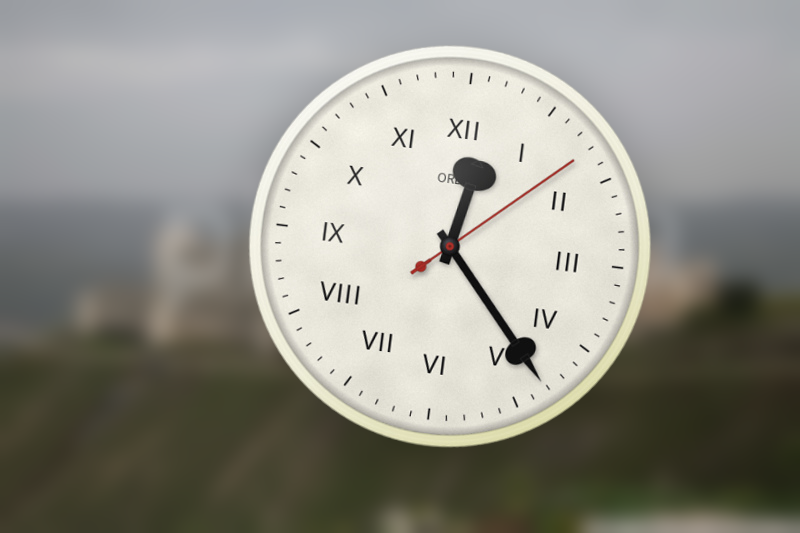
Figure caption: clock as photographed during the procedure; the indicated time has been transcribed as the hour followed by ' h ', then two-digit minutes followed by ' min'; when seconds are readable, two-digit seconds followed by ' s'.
12 h 23 min 08 s
